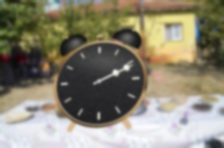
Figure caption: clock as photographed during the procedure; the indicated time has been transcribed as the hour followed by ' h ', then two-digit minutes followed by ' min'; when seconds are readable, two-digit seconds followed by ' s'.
2 h 11 min
